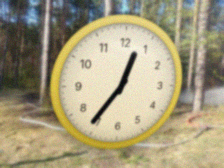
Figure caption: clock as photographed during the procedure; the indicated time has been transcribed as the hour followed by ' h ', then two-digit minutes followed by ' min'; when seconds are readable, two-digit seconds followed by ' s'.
12 h 36 min
